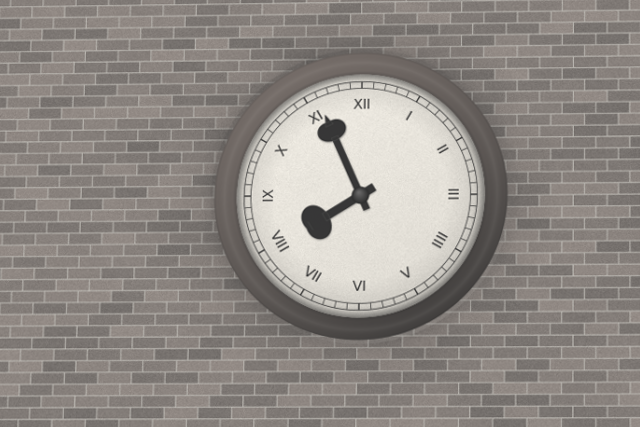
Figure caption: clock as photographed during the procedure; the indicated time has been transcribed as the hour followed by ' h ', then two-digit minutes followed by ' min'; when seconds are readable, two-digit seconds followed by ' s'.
7 h 56 min
